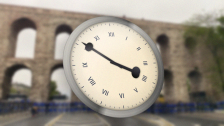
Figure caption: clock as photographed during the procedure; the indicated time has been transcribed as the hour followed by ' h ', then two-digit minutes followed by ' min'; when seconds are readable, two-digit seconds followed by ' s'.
3 h 51 min
